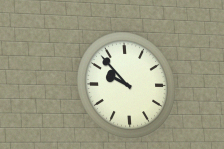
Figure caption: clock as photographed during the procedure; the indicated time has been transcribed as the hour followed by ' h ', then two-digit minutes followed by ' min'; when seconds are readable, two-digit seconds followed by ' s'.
9 h 53 min
